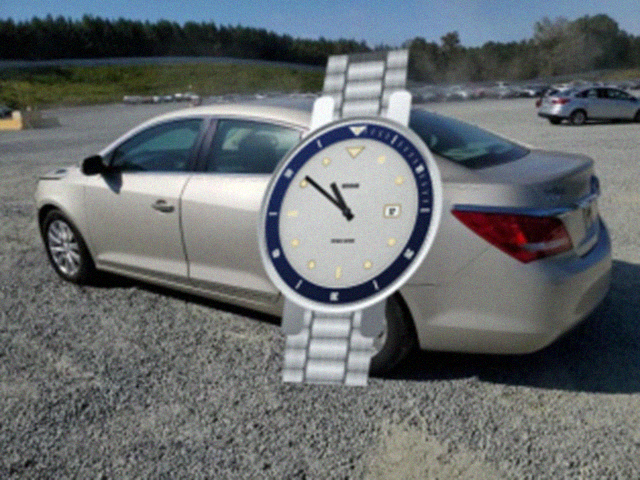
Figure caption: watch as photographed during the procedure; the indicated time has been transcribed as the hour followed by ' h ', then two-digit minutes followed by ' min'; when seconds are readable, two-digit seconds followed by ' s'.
10 h 51 min
